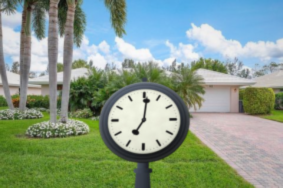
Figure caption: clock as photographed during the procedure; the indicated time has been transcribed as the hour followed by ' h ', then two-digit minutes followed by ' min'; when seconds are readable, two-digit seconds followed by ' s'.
7 h 01 min
